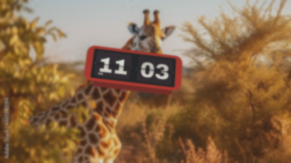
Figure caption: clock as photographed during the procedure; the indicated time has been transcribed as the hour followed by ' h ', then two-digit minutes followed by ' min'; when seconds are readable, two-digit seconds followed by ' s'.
11 h 03 min
